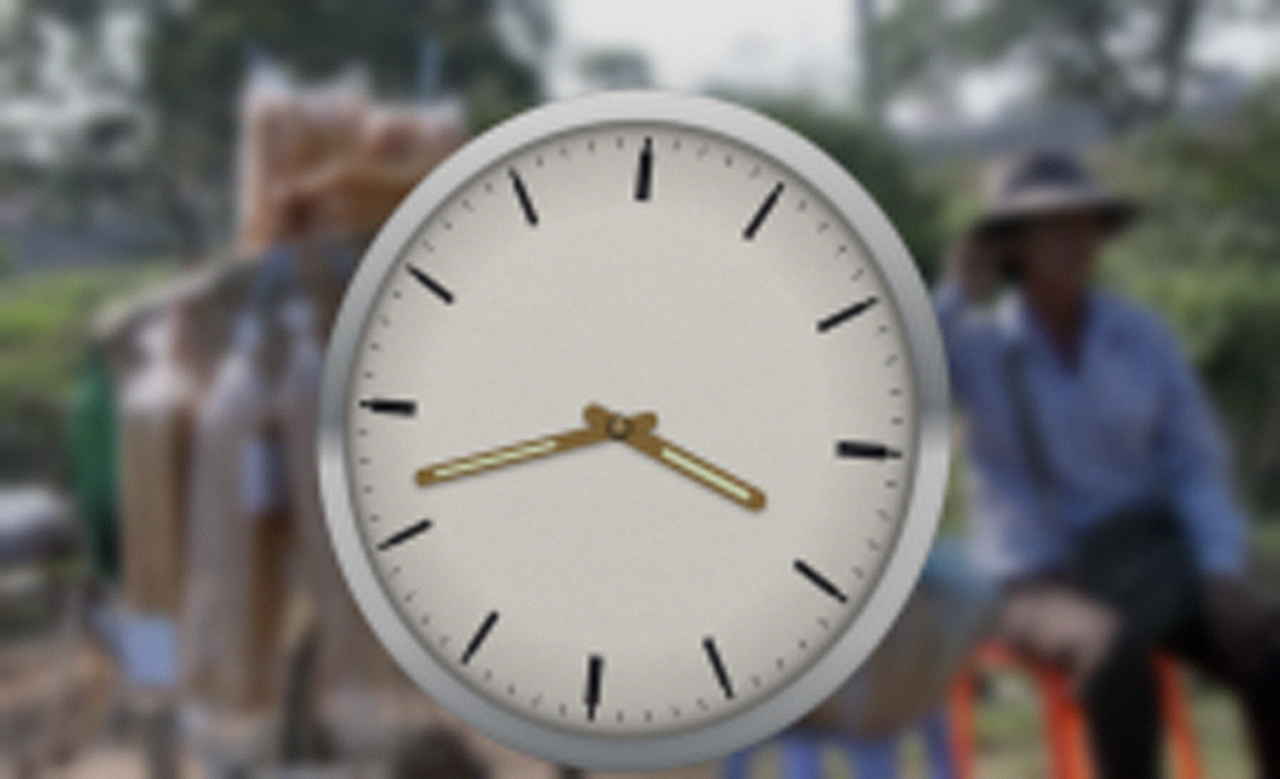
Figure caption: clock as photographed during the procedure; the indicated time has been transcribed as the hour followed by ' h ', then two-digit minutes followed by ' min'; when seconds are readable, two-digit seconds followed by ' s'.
3 h 42 min
